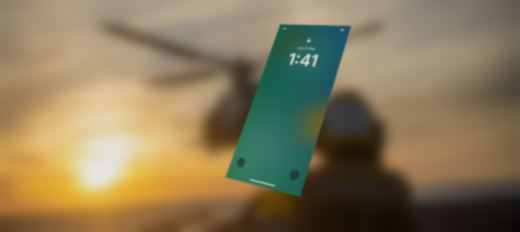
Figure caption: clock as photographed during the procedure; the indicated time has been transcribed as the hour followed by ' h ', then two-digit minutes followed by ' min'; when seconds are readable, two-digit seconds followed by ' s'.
1 h 41 min
